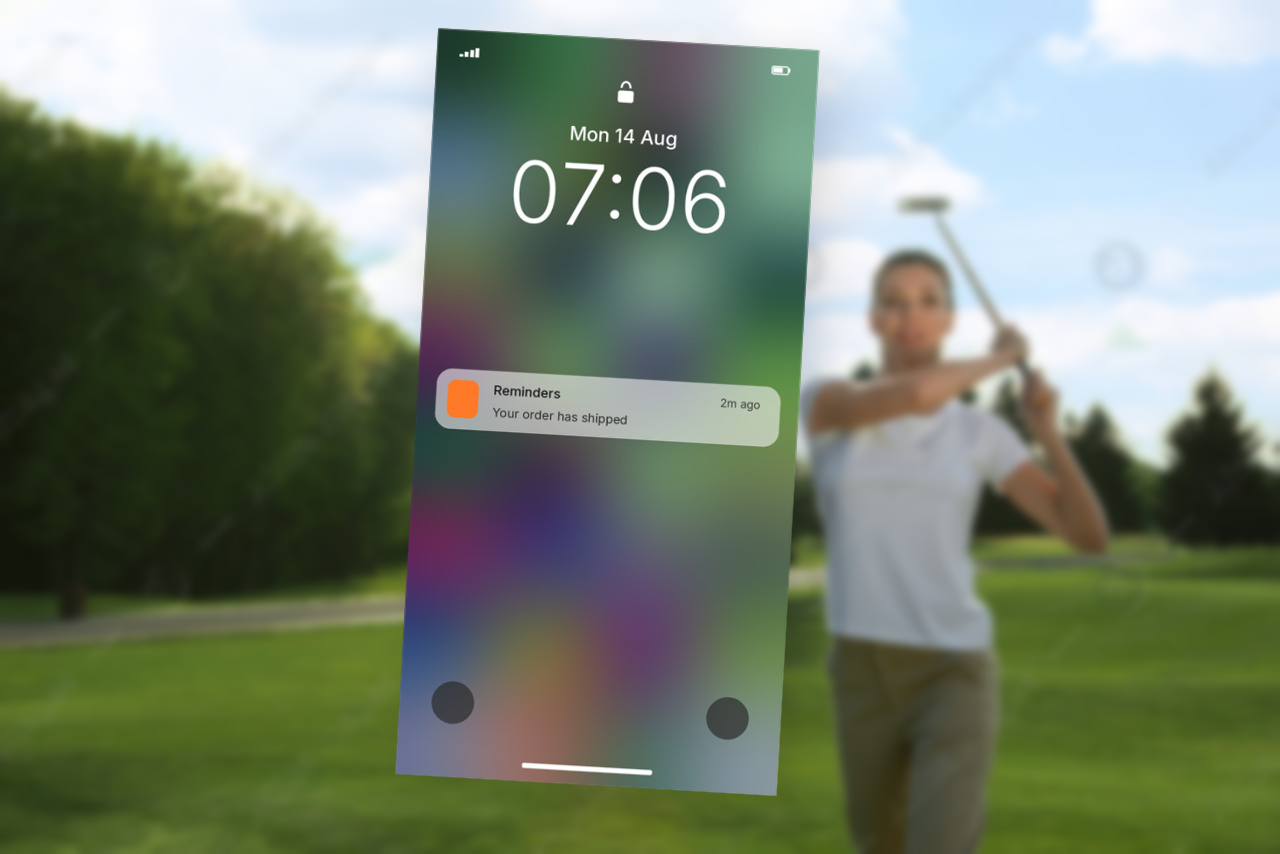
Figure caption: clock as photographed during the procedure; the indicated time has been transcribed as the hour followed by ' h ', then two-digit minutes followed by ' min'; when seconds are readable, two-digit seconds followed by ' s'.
7 h 06 min
